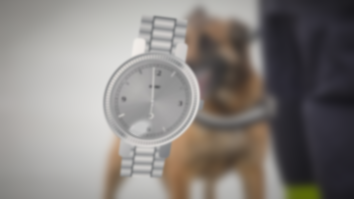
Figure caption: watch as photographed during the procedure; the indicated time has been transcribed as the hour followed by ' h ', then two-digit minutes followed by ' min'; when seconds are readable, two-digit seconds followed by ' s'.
5 h 59 min
